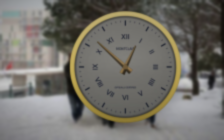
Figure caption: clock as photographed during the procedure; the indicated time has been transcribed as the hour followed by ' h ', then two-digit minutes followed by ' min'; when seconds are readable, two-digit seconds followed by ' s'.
12 h 52 min
